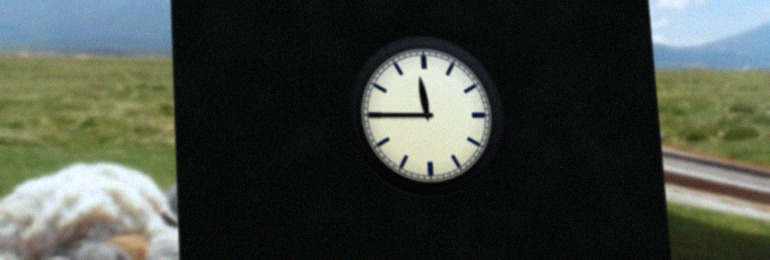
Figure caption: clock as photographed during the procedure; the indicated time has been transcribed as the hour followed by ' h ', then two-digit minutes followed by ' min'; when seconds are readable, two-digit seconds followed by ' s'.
11 h 45 min
